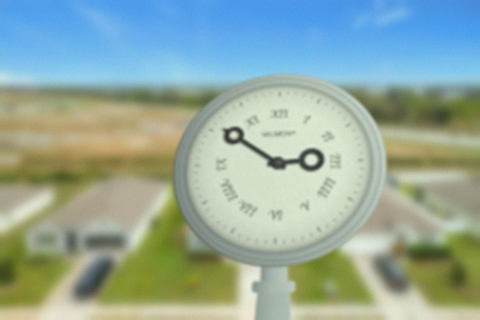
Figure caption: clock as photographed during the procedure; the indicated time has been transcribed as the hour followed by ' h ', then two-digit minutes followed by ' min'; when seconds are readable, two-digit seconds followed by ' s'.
2 h 51 min
